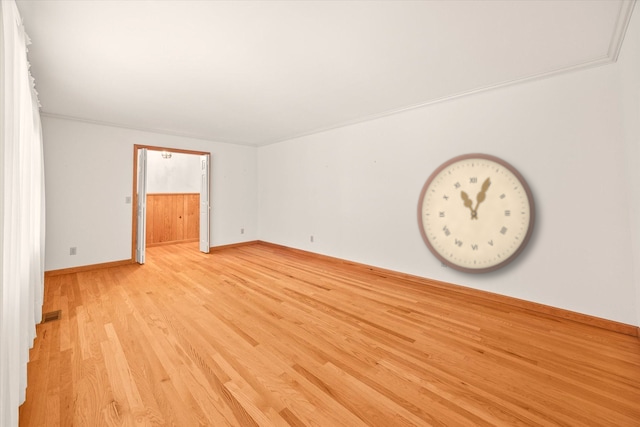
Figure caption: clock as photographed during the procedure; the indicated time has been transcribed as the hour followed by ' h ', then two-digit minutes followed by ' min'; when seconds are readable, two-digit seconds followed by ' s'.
11 h 04 min
